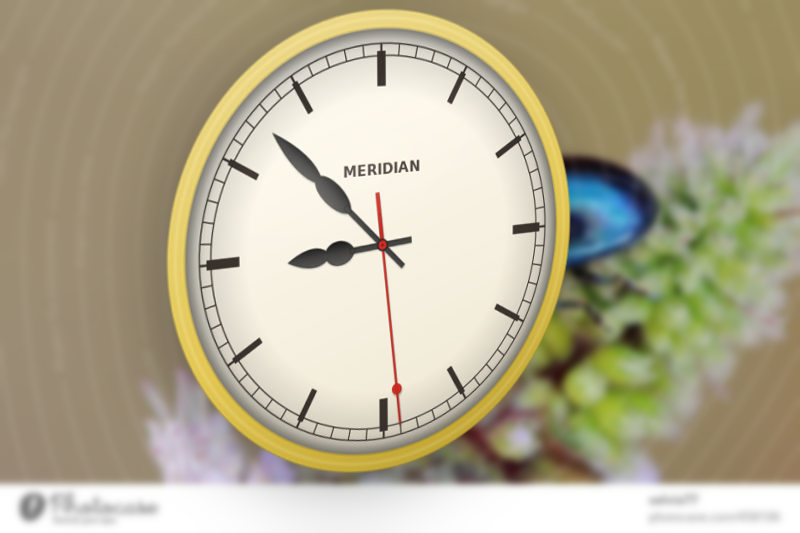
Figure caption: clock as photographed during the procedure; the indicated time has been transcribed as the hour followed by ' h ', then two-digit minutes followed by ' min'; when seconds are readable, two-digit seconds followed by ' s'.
8 h 52 min 29 s
